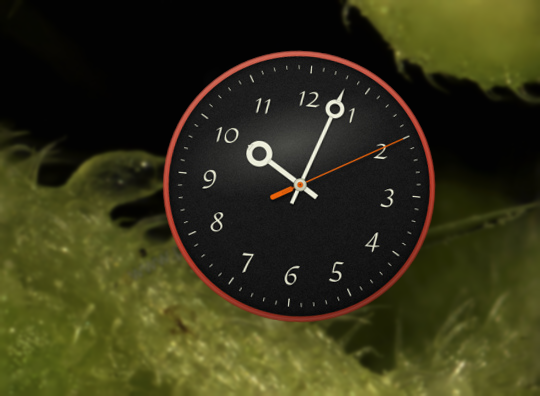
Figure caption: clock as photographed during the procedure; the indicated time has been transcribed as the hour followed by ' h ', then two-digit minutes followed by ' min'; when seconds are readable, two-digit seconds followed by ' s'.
10 h 03 min 10 s
